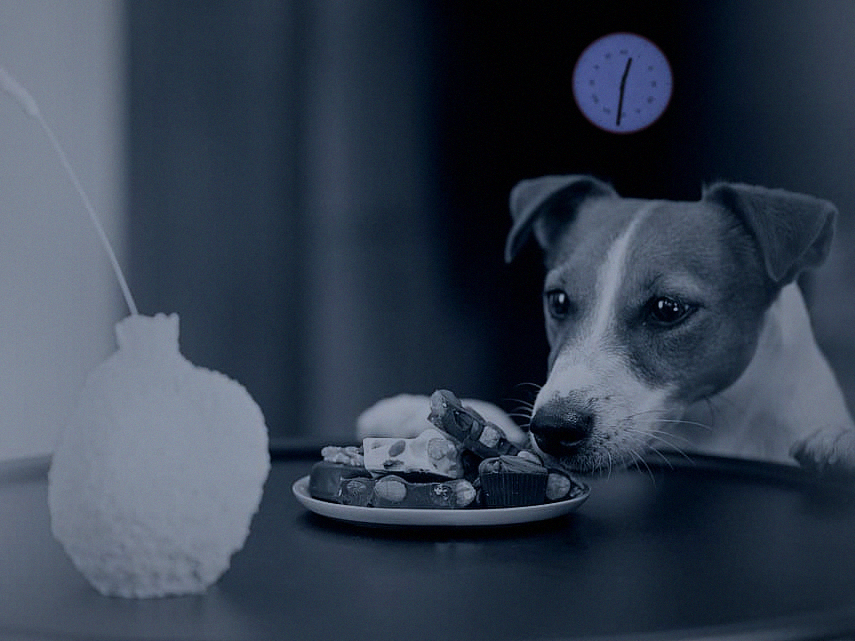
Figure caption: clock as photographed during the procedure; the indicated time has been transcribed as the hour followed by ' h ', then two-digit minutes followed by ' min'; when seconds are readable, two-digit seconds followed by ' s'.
12 h 31 min
